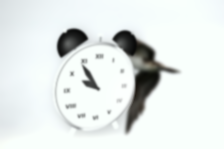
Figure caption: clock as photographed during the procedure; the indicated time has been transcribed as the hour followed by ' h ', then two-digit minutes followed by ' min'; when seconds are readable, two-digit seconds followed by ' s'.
9 h 54 min
